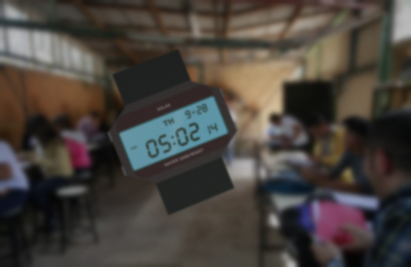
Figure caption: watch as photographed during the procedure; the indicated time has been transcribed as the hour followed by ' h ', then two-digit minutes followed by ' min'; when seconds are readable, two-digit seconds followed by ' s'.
5 h 02 min
